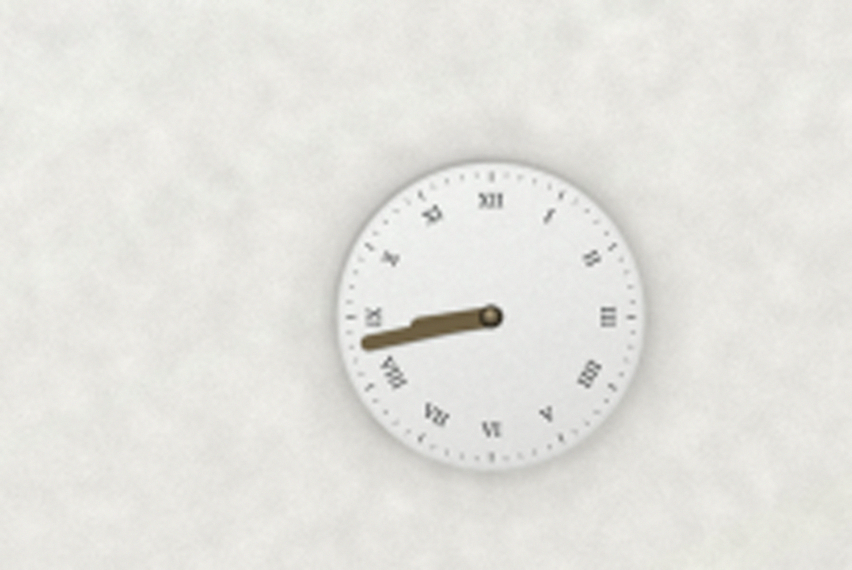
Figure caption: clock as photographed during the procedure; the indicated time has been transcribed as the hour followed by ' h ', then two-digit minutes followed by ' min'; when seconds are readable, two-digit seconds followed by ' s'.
8 h 43 min
